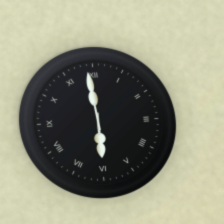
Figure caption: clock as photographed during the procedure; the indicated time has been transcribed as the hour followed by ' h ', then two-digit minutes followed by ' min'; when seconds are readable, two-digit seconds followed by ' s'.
5 h 59 min
